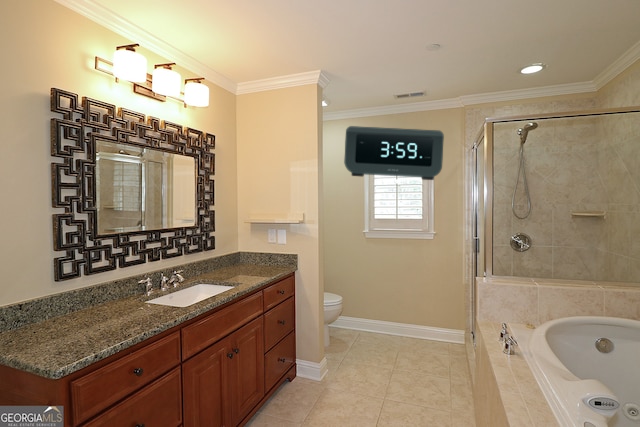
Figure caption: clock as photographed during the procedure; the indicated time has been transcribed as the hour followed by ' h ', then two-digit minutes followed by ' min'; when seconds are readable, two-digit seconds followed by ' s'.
3 h 59 min
